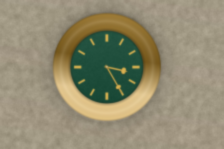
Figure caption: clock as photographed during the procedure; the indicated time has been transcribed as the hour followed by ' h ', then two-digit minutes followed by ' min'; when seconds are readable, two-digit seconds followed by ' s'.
3 h 25 min
